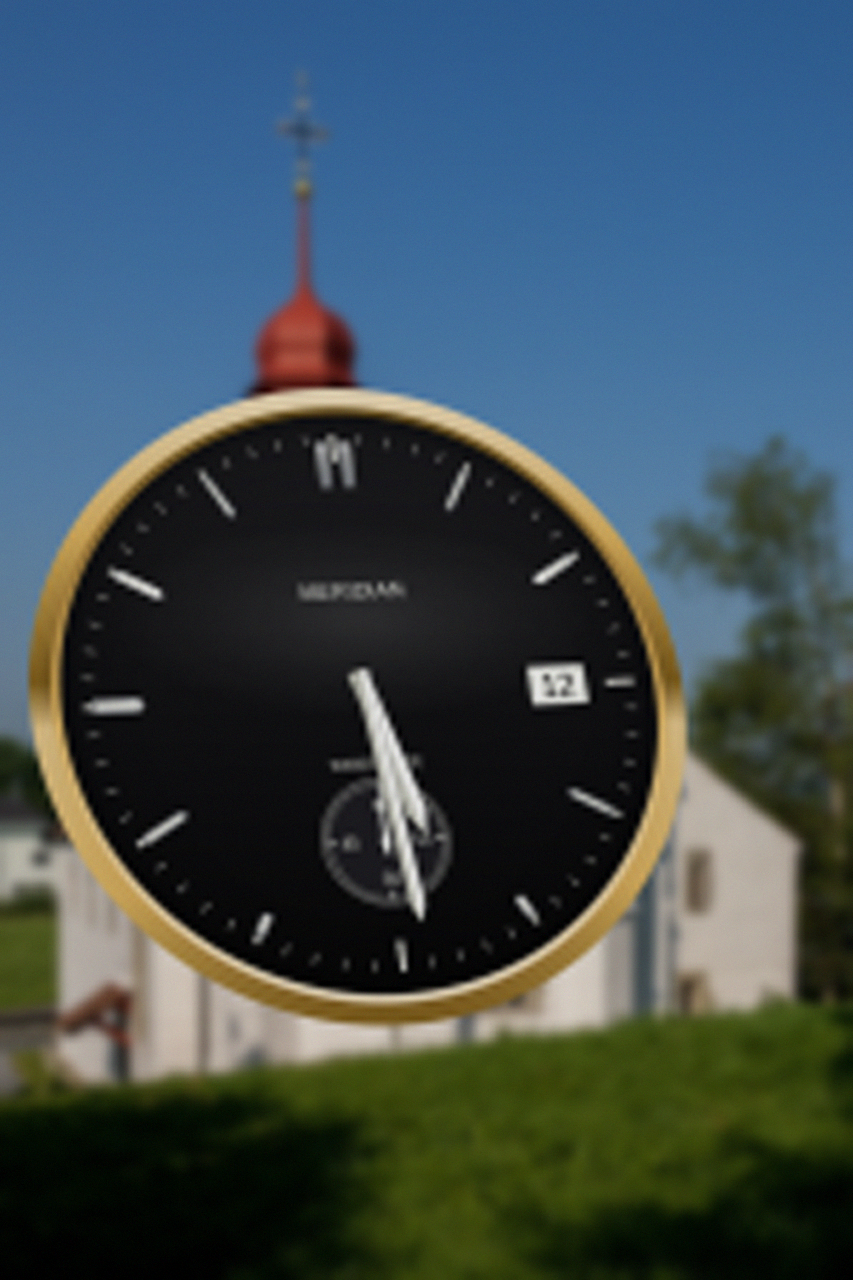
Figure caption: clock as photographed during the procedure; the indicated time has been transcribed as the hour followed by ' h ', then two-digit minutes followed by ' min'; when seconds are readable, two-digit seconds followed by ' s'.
5 h 29 min
